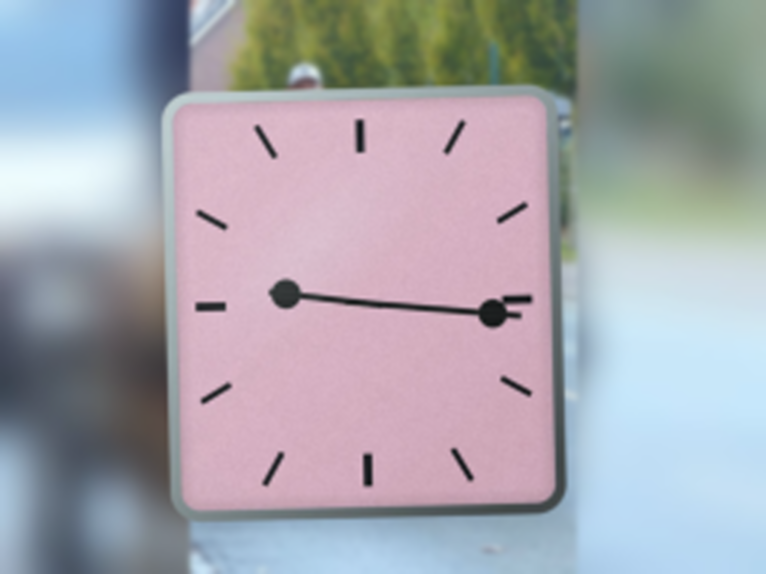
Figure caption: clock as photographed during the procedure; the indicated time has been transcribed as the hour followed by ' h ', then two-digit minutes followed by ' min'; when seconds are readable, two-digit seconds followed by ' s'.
9 h 16 min
